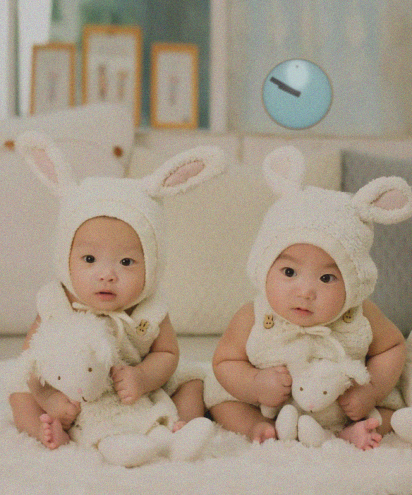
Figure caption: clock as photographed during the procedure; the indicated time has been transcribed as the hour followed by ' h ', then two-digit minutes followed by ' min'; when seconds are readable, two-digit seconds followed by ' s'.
9 h 50 min
